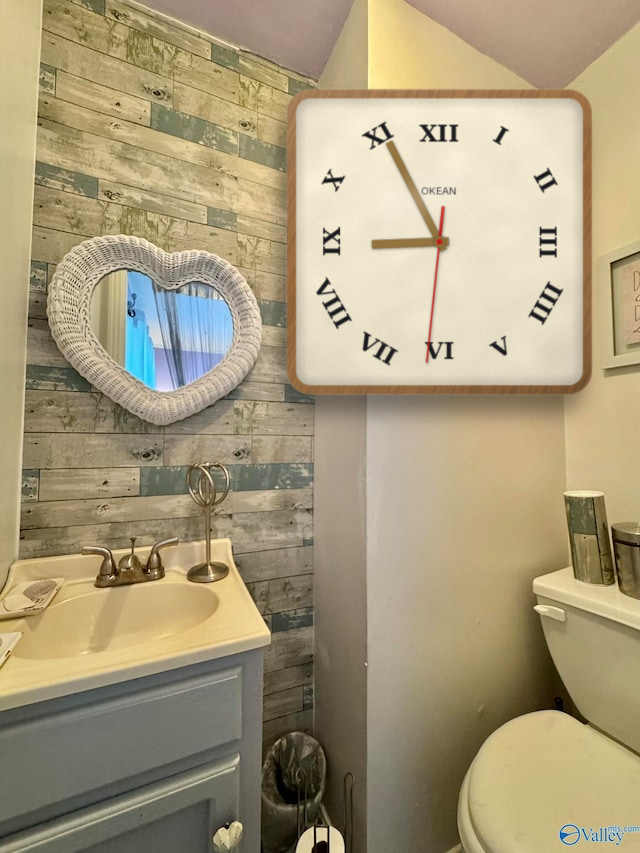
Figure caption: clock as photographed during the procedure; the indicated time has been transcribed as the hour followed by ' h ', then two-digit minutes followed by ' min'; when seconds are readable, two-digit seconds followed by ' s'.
8 h 55 min 31 s
